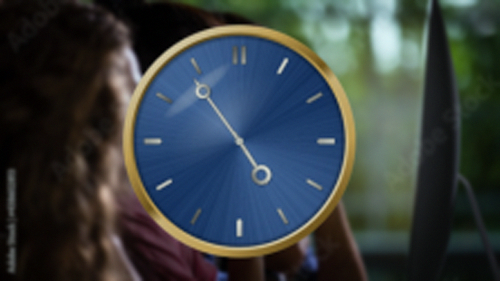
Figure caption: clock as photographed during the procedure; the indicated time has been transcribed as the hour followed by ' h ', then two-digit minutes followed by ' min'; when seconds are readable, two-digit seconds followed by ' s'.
4 h 54 min
